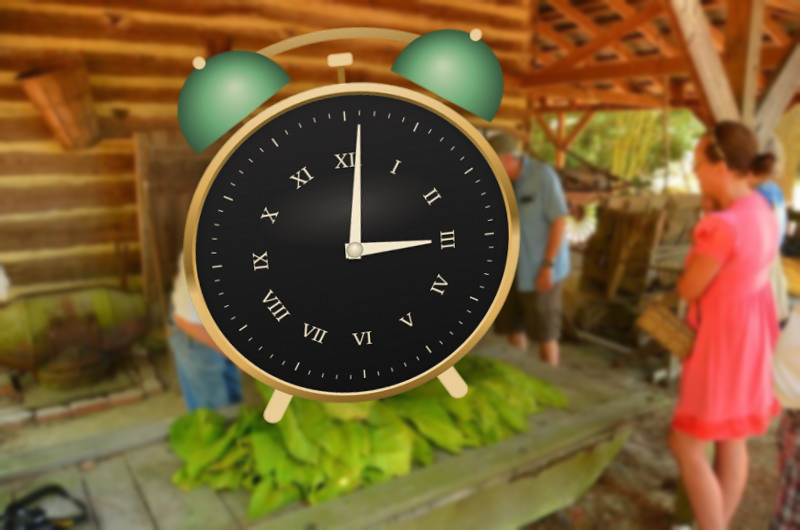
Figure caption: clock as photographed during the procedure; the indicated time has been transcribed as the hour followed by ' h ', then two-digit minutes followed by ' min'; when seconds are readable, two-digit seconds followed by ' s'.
3 h 01 min
